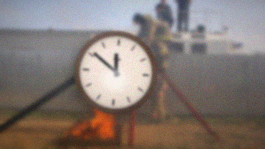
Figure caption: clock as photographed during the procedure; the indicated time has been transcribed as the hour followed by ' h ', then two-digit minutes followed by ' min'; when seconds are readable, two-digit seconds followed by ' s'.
11 h 51 min
